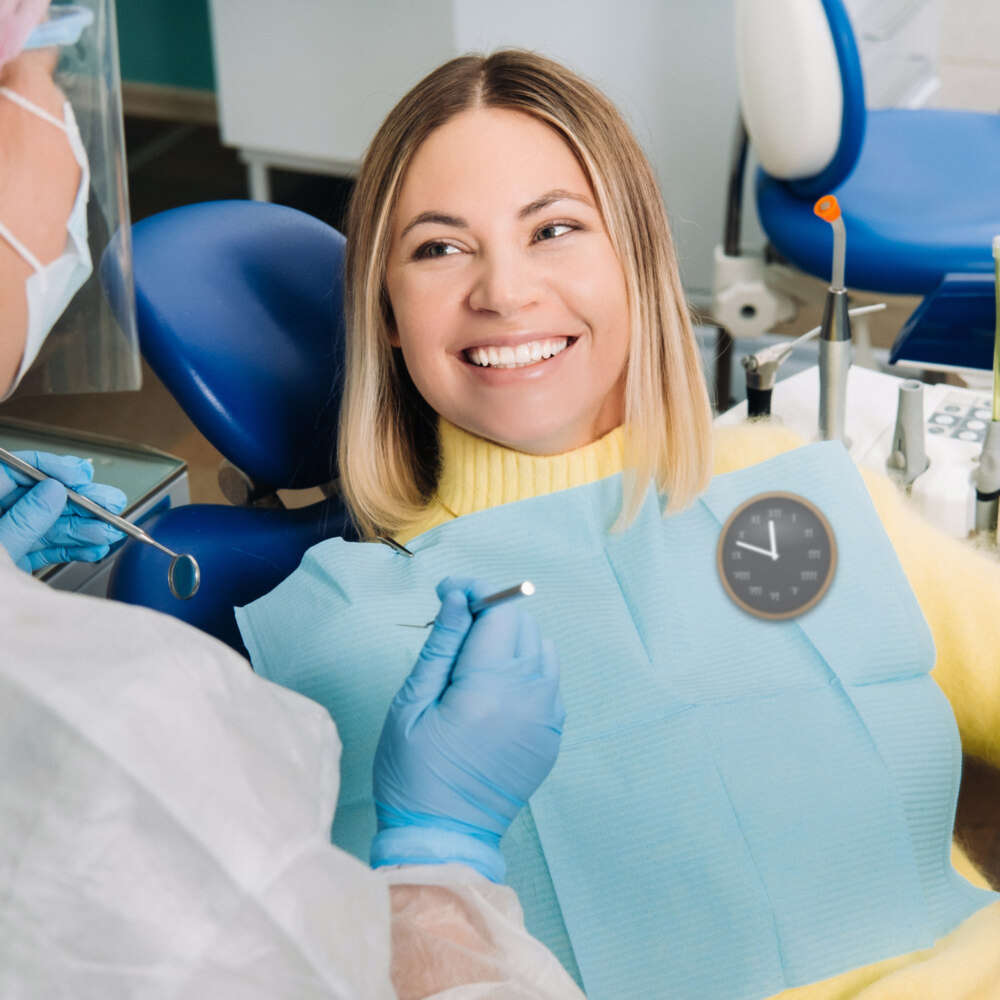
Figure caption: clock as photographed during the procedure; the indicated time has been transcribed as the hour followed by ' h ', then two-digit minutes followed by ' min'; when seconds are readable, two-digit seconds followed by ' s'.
11 h 48 min
